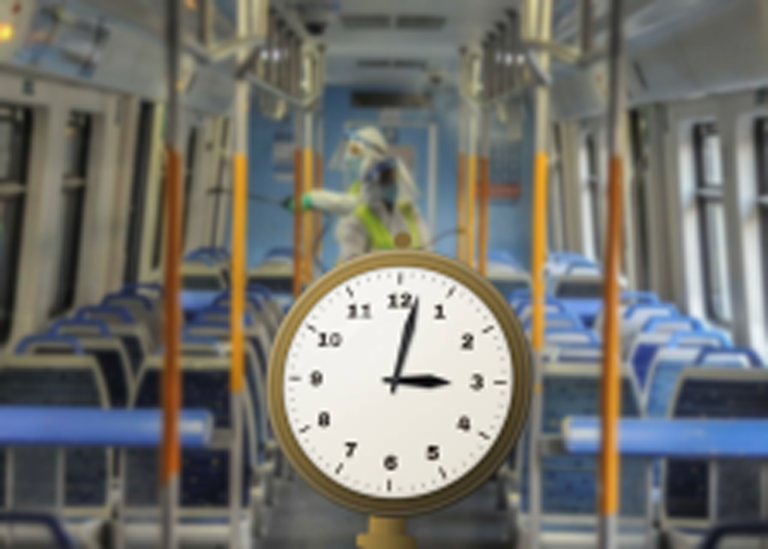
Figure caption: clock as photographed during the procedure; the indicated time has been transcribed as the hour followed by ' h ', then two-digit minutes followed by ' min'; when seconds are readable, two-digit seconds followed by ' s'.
3 h 02 min
